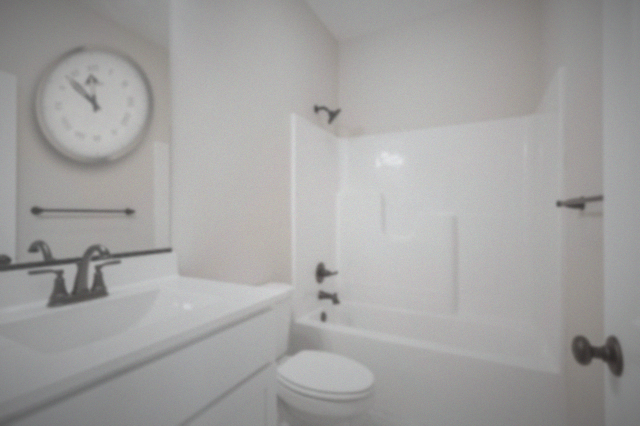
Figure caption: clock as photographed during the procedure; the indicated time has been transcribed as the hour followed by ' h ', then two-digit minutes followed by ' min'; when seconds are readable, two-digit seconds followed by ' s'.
11 h 53 min
